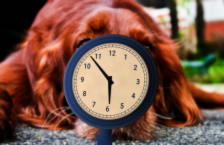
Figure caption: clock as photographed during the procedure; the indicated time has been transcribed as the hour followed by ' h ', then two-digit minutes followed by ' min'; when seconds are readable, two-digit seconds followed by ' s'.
5 h 53 min
